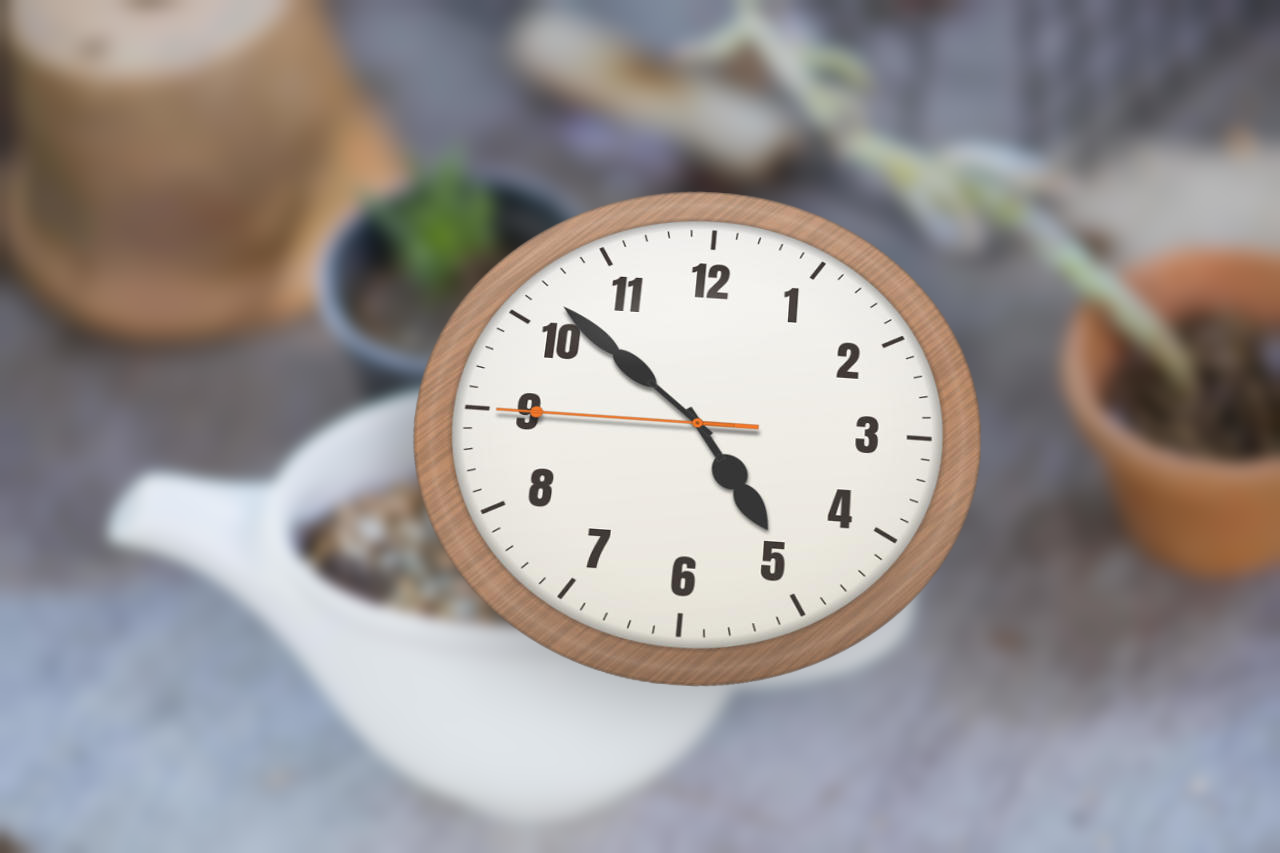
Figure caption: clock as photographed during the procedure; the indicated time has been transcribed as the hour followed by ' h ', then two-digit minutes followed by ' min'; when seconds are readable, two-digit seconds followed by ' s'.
4 h 51 min 45 s
